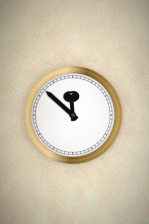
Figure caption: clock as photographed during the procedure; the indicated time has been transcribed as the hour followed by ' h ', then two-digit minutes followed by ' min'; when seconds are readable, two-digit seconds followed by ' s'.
11 h 52 min
